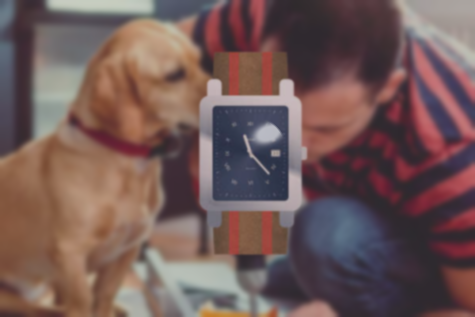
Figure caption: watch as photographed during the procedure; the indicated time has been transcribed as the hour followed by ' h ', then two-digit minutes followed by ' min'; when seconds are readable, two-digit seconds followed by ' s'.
11 h 23 min
